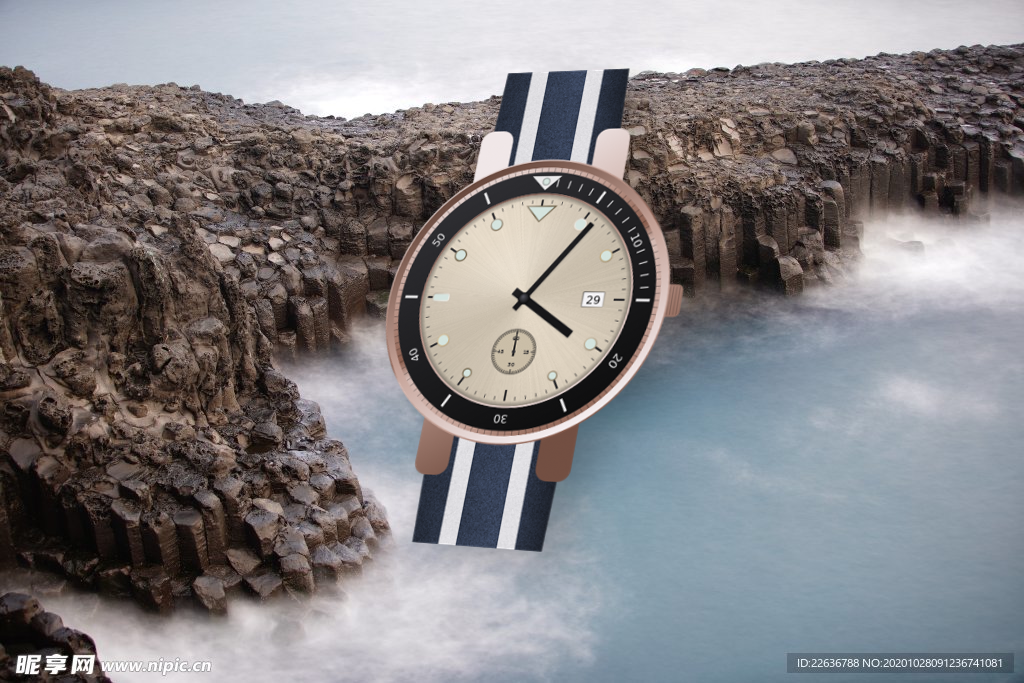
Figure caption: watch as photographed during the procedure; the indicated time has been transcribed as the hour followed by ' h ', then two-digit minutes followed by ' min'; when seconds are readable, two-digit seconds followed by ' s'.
4 h 06 min
